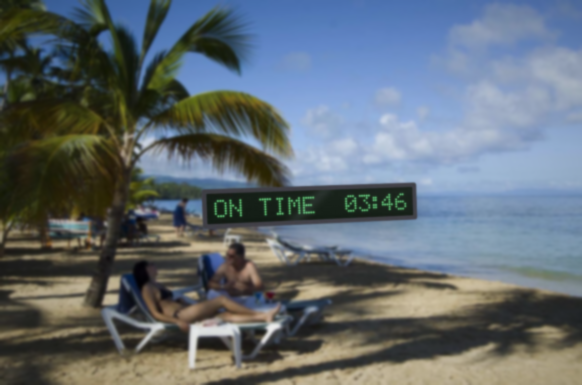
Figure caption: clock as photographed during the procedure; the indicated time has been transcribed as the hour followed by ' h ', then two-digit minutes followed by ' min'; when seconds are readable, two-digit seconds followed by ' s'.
3 h 46 min
